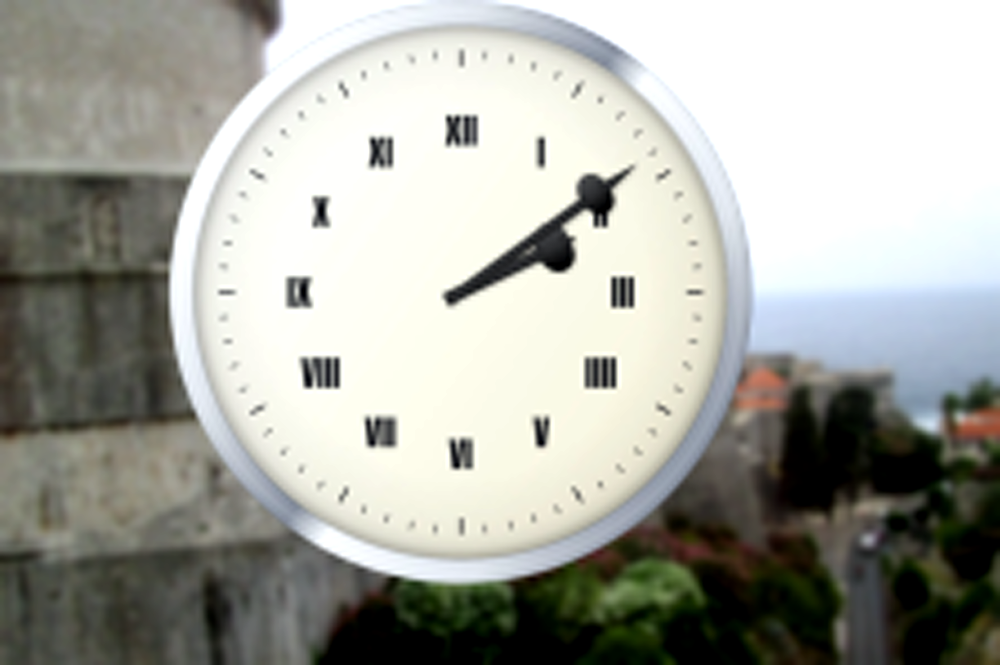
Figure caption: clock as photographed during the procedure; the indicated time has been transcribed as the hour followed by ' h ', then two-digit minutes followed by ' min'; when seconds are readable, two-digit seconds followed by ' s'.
2 h 09 min
